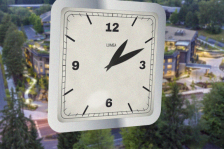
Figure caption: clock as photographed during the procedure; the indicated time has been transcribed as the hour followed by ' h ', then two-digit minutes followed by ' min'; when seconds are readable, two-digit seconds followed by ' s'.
1 h 11 min
